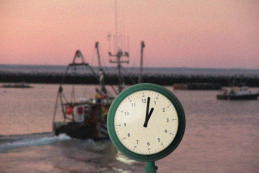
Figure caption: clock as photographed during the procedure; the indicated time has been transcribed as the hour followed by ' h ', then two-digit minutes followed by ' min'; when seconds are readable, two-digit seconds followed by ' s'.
1 h 02 min
